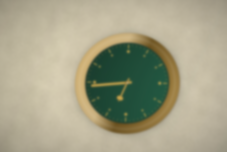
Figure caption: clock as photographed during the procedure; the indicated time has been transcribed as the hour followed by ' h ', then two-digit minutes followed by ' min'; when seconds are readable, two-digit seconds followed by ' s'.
6 h 44 min
